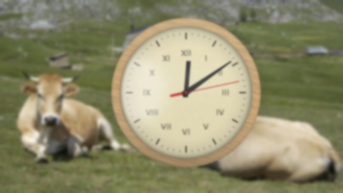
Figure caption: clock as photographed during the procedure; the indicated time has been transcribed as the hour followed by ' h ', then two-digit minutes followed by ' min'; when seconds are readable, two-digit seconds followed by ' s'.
12 h 09 min 13 s
